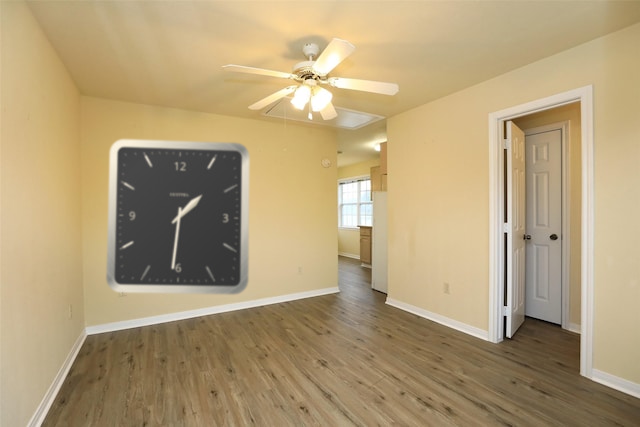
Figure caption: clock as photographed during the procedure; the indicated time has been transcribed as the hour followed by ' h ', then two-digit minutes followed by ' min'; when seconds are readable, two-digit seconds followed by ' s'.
1 h 31 min
